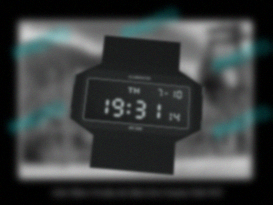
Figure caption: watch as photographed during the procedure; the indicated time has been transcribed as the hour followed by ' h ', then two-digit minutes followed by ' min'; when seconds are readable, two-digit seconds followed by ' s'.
19 h 31 min
